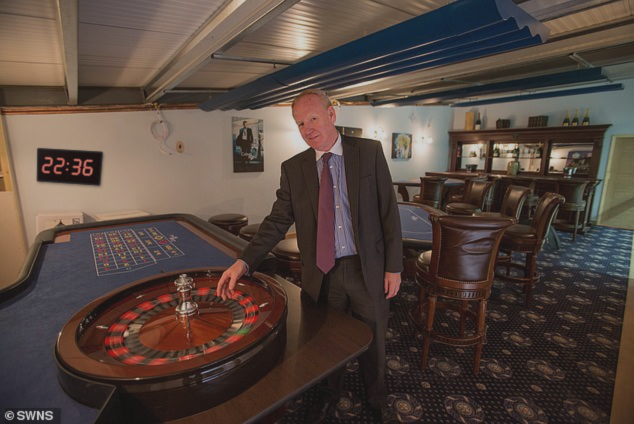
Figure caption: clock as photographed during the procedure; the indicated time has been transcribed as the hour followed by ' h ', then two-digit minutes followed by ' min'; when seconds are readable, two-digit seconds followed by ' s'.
22 h 36 min
